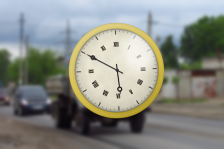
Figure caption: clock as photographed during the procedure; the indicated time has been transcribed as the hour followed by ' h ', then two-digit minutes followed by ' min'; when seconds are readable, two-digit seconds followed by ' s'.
5 h 50 min
